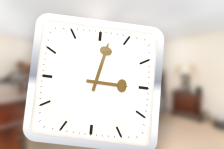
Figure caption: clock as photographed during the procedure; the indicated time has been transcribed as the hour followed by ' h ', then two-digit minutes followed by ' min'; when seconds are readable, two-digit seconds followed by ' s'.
3 h 02 min
